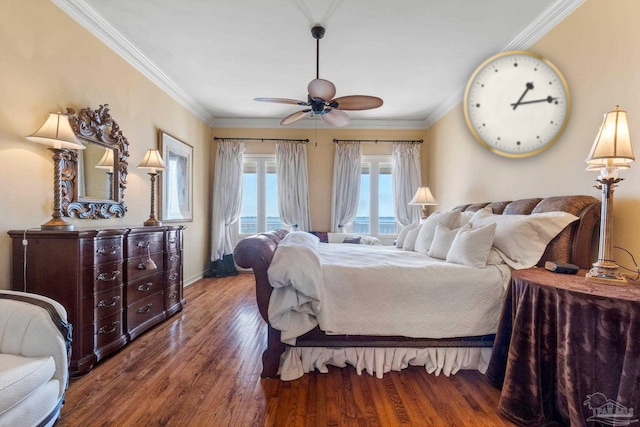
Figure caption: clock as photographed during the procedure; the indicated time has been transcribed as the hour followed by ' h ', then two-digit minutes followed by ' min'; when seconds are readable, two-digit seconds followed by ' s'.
1 h 14 min
